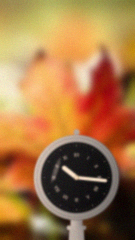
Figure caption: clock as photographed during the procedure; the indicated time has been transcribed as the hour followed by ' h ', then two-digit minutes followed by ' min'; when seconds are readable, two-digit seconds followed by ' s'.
10 h 16 min
